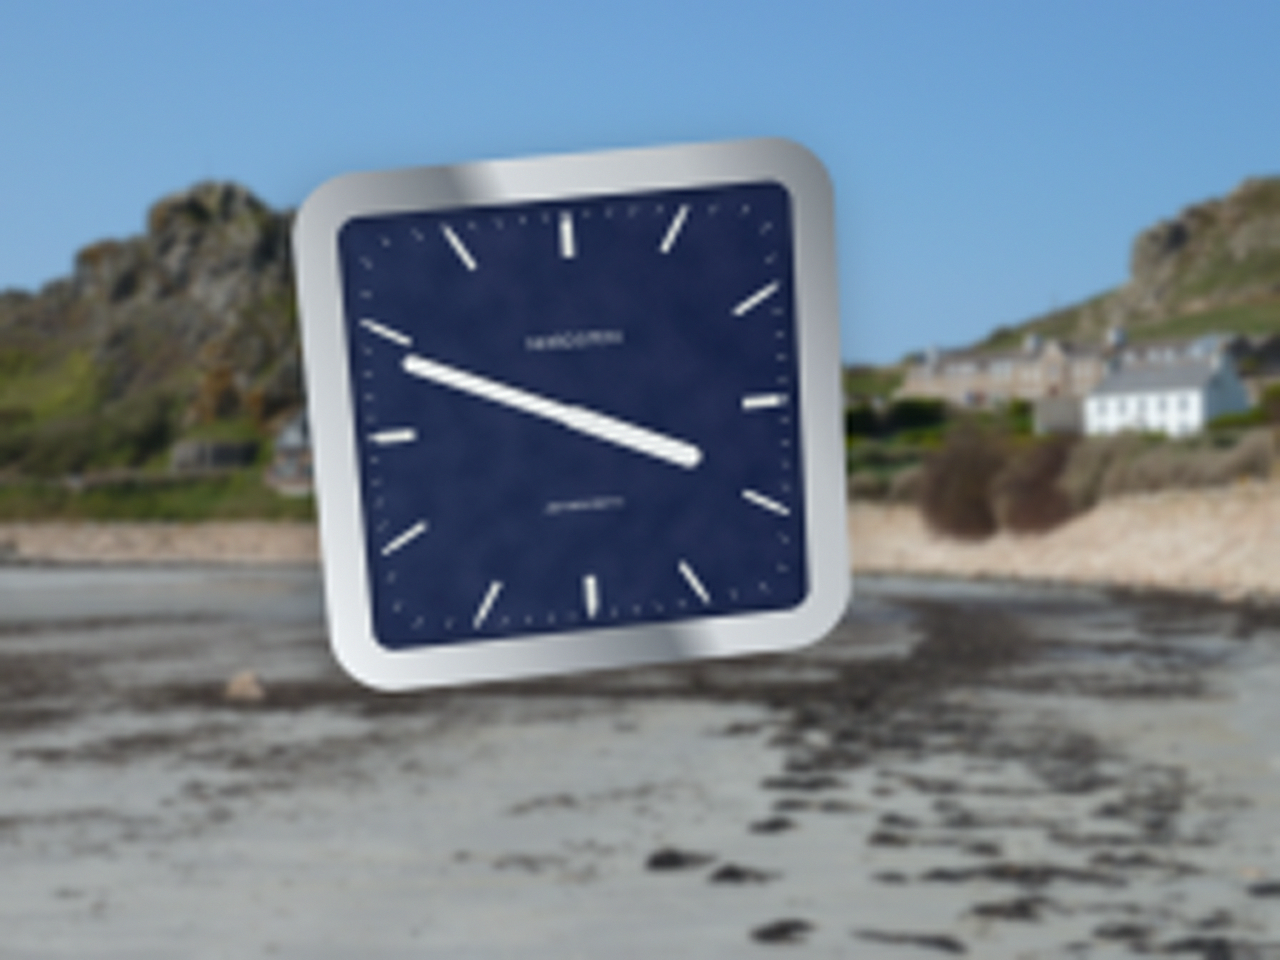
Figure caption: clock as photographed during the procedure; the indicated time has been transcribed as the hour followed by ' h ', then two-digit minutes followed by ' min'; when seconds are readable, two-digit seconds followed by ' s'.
3 h 49 min
